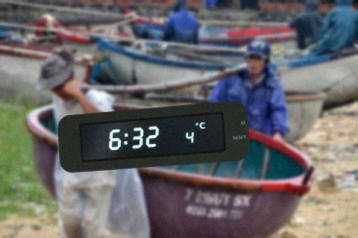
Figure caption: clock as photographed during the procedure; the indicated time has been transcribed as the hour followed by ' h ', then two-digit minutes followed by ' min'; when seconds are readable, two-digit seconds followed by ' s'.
6 h 32 min
